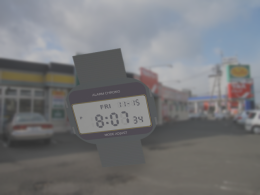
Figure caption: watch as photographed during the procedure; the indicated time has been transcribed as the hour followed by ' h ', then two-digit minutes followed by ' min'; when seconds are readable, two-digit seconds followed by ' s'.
8 h 07 min 34 s
